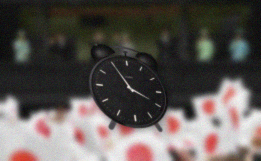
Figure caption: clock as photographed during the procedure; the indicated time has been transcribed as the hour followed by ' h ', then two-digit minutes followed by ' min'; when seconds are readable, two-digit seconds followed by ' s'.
3 h 55 min
